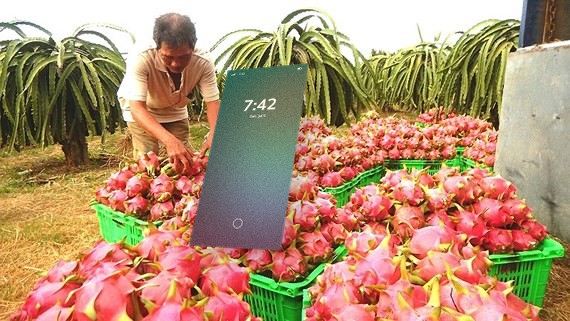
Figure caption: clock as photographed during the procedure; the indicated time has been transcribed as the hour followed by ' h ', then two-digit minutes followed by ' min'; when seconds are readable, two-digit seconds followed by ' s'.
7 h 42 min
